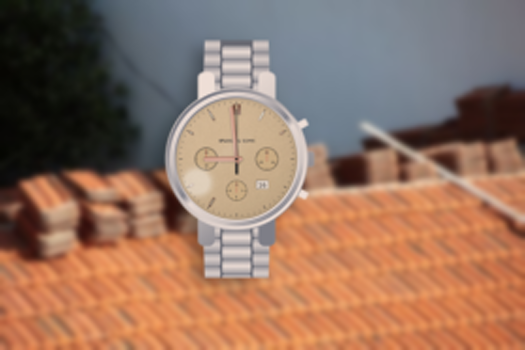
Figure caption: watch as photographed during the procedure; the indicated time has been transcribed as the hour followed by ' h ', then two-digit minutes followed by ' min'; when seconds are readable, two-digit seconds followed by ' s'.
8 h 59 min
